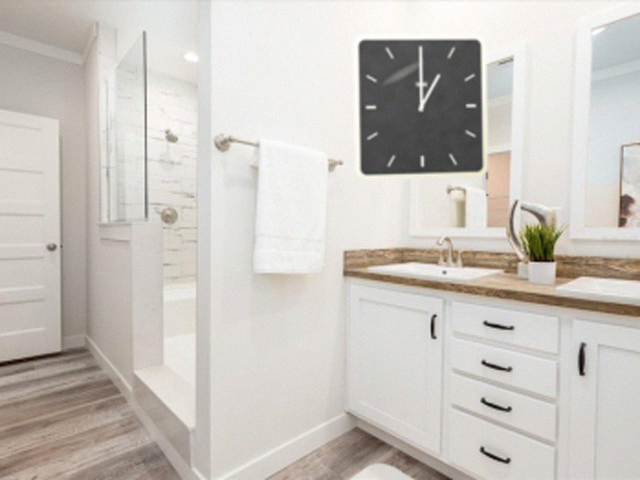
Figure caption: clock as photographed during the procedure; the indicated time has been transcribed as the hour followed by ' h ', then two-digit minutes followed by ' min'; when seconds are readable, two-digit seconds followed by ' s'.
1 h 00 min
